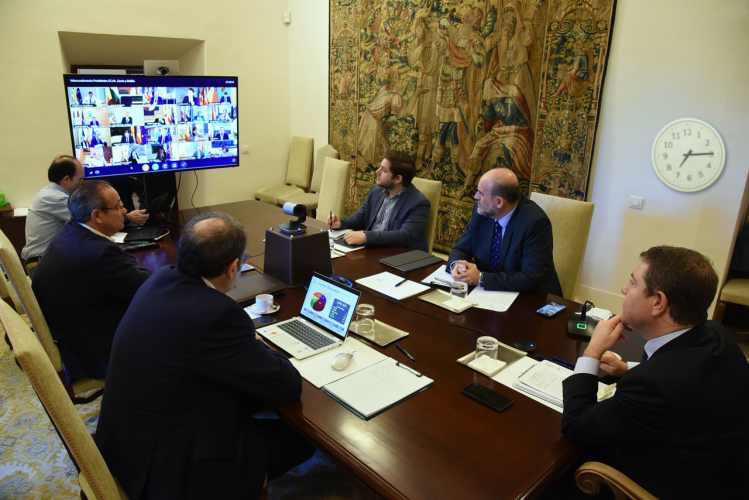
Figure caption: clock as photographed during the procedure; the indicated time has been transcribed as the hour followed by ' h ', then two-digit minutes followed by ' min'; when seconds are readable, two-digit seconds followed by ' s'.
7 h 15 min
